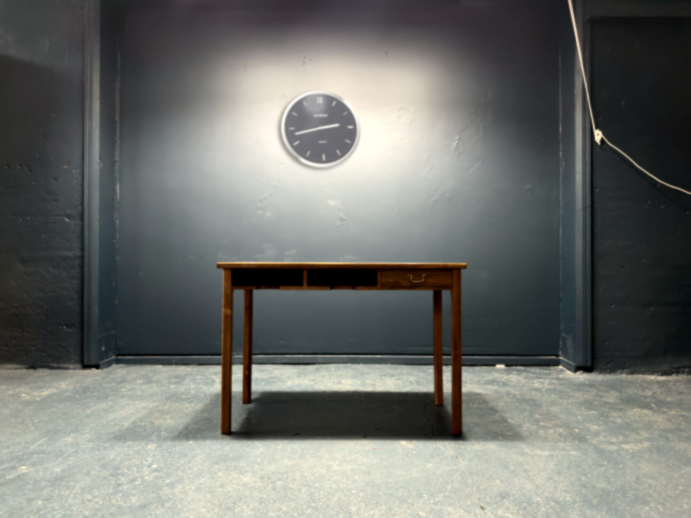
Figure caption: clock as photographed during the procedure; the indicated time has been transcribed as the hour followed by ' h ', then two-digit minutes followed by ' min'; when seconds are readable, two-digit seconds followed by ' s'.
2 h 43 min
